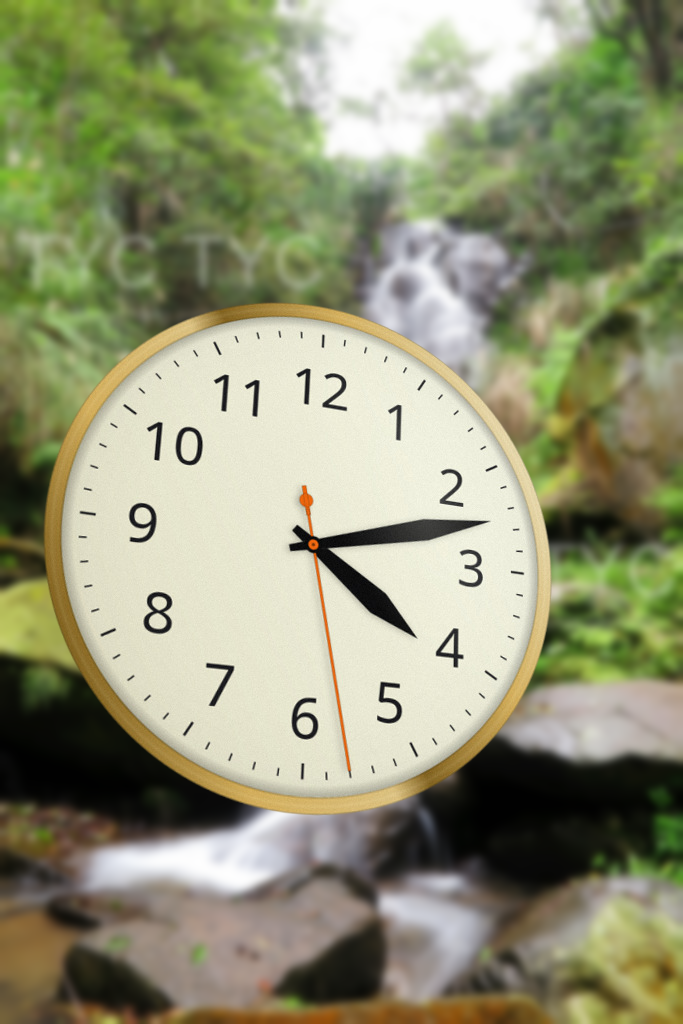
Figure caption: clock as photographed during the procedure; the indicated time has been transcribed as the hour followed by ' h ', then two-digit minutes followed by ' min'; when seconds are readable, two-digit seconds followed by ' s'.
4 h 12 min 28 s
